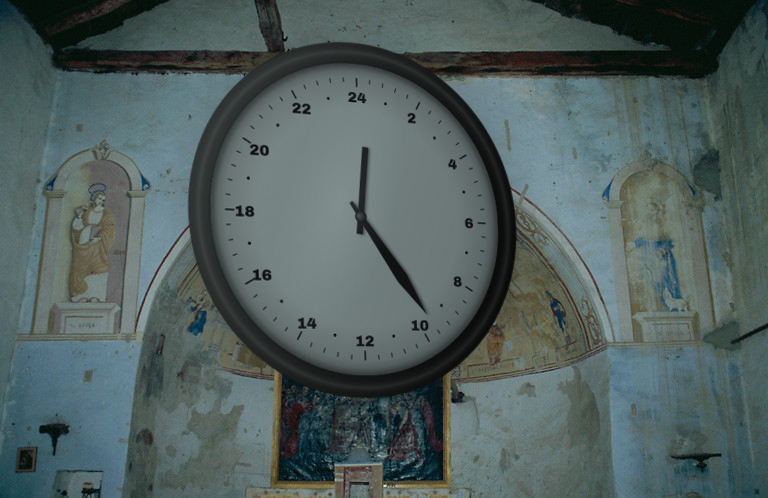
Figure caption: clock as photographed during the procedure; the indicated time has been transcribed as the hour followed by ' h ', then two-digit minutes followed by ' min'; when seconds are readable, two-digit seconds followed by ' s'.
0 h 24 min
